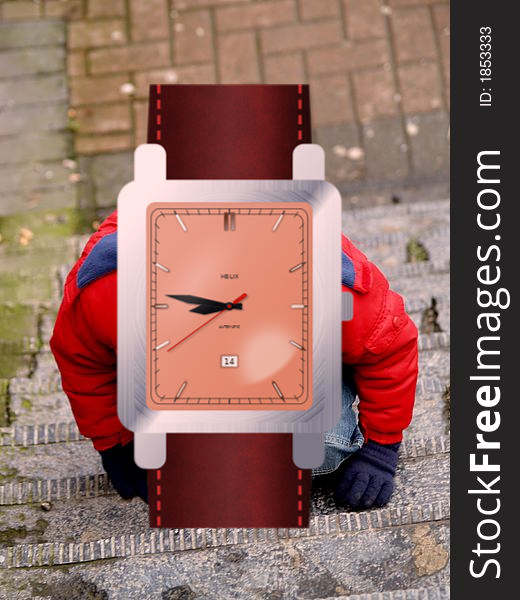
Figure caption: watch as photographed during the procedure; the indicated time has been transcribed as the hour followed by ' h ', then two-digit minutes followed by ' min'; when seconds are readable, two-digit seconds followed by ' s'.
8 h 46 min 39 s
